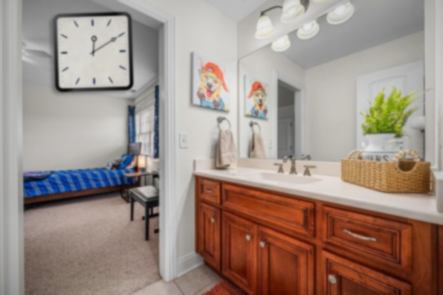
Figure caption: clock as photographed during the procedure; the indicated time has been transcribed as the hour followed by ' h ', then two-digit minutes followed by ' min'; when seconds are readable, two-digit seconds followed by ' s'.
12 h 10 min
